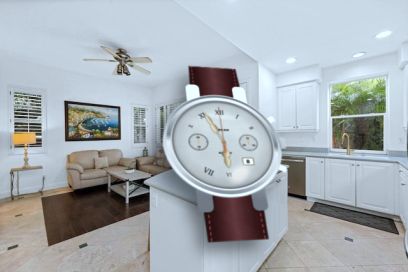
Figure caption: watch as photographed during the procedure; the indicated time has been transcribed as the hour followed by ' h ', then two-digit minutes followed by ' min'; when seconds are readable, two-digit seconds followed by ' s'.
5 h 56 min
